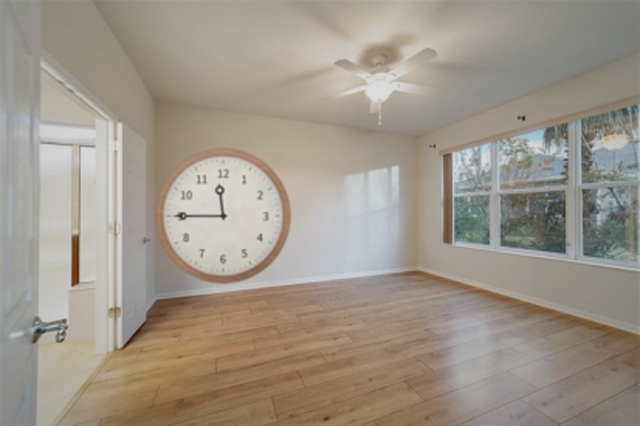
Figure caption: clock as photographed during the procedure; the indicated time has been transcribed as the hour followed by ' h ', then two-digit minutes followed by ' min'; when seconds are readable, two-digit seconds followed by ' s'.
11 h 45 min
